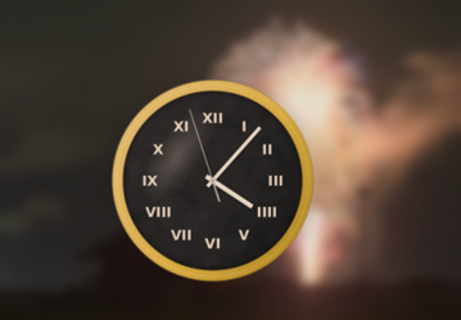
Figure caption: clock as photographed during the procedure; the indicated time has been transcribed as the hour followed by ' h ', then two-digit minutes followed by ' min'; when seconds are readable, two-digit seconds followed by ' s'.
4 h 06 min 57 s
